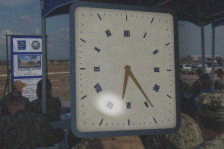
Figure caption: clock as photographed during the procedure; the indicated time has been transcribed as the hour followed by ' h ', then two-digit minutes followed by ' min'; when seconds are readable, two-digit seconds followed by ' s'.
6 h 24 min
